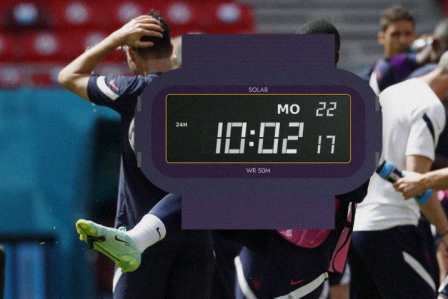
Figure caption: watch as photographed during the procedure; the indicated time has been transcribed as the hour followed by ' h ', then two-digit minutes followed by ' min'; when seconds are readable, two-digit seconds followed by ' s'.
10 h 02 min 17 s
